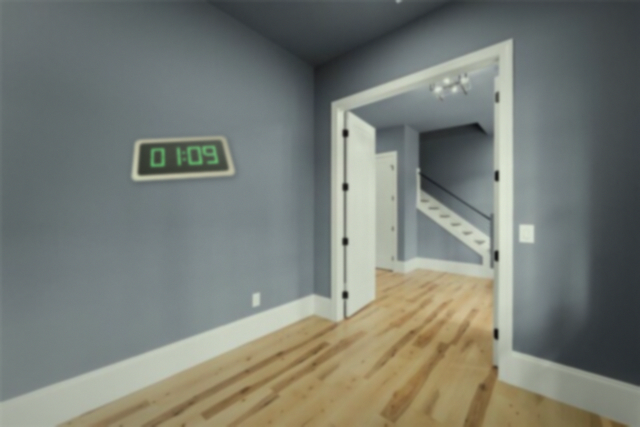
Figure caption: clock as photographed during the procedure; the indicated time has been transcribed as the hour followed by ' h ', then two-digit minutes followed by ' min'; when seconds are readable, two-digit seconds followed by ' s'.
1 h 09 min
